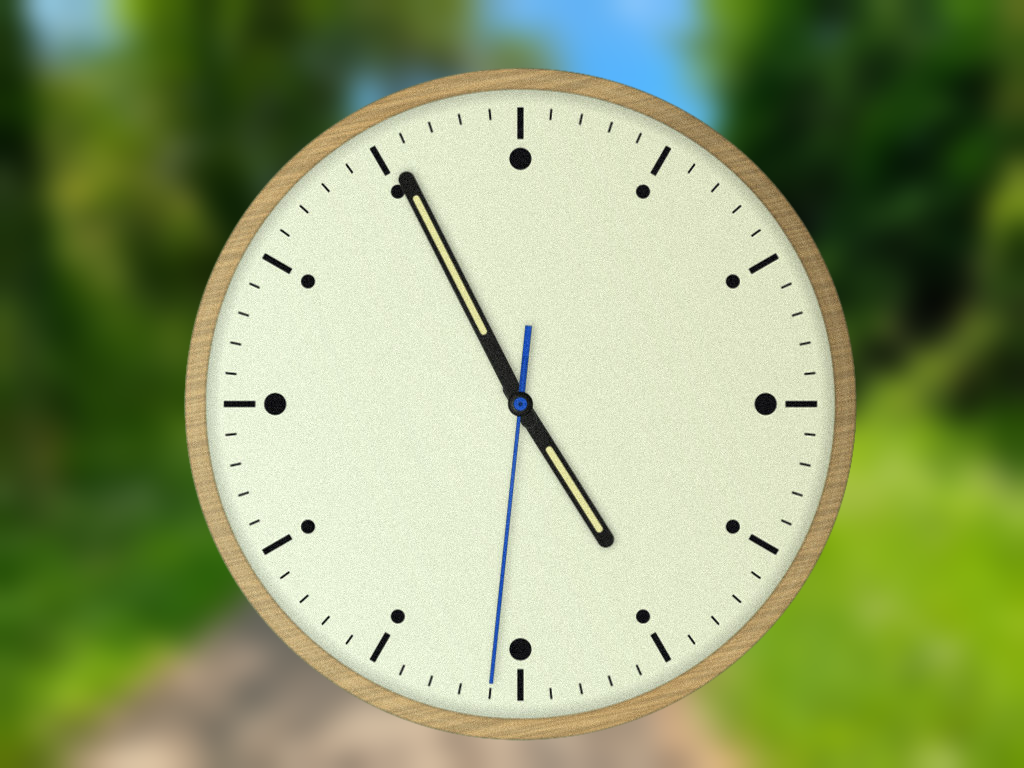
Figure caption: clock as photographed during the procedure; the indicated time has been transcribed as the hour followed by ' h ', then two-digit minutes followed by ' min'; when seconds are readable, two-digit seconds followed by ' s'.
4 h 55 min 31 s
